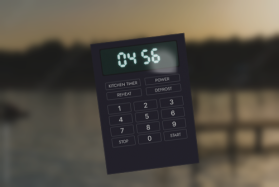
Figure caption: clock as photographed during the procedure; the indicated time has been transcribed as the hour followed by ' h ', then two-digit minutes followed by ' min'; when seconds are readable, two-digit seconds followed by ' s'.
4 h 56 min
